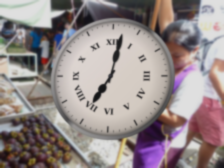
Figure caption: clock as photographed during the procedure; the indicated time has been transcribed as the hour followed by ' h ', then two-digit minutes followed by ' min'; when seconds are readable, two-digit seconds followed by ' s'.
7 h 02 min
